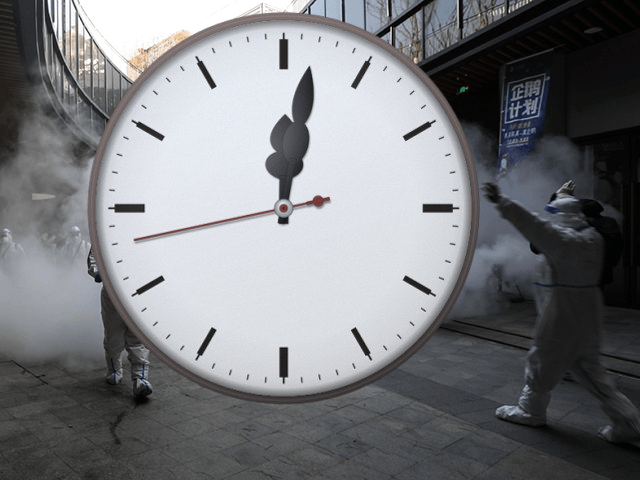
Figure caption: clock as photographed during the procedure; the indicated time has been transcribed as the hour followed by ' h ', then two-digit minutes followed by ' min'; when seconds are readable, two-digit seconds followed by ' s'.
12 h 01 min 43 s
